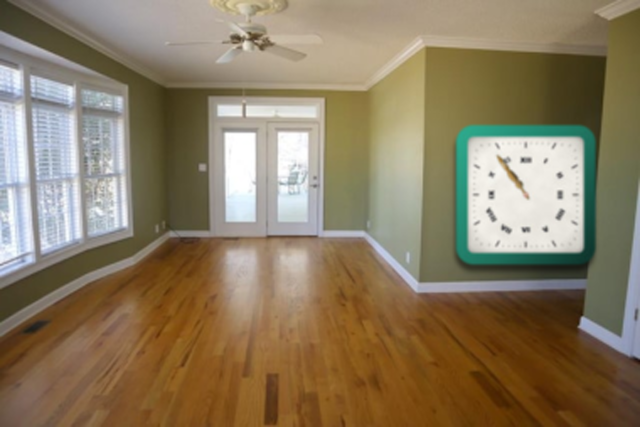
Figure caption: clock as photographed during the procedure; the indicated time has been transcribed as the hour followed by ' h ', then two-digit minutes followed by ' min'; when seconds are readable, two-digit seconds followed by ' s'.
10 h 54 min
